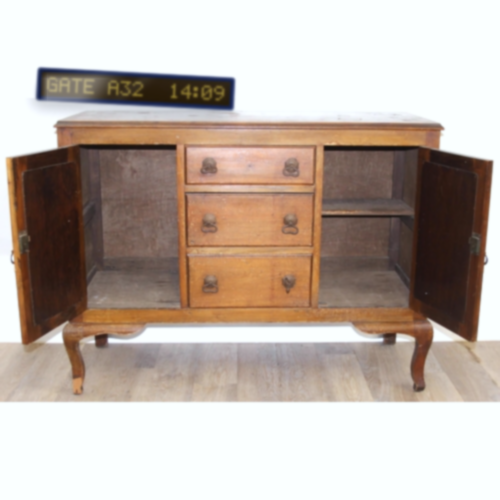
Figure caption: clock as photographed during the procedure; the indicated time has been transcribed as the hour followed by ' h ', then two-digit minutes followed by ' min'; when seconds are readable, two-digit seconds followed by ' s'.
14 h 09 min
